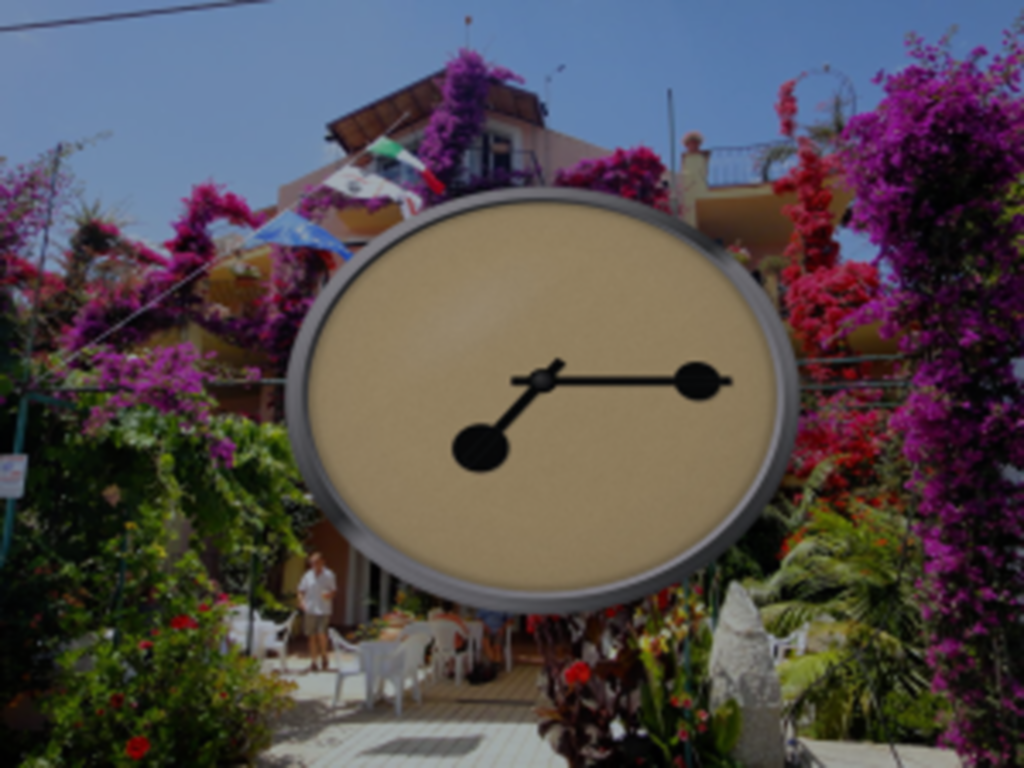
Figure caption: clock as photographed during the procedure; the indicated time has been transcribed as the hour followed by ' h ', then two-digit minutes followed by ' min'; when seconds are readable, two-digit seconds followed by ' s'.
7 h 15 min
